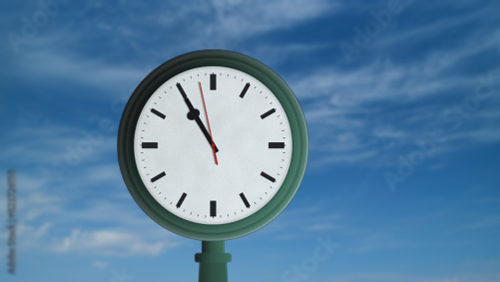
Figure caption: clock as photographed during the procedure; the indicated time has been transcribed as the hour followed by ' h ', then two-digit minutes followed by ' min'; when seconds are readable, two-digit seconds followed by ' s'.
10 h 54 min 58 s
